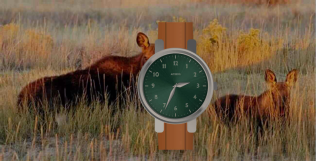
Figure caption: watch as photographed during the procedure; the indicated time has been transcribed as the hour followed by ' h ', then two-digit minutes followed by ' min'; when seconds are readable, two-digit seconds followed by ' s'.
2 h 34 min
